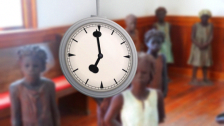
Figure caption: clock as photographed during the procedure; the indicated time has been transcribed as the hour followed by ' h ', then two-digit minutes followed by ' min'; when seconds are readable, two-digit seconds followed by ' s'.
6 h 59 min
